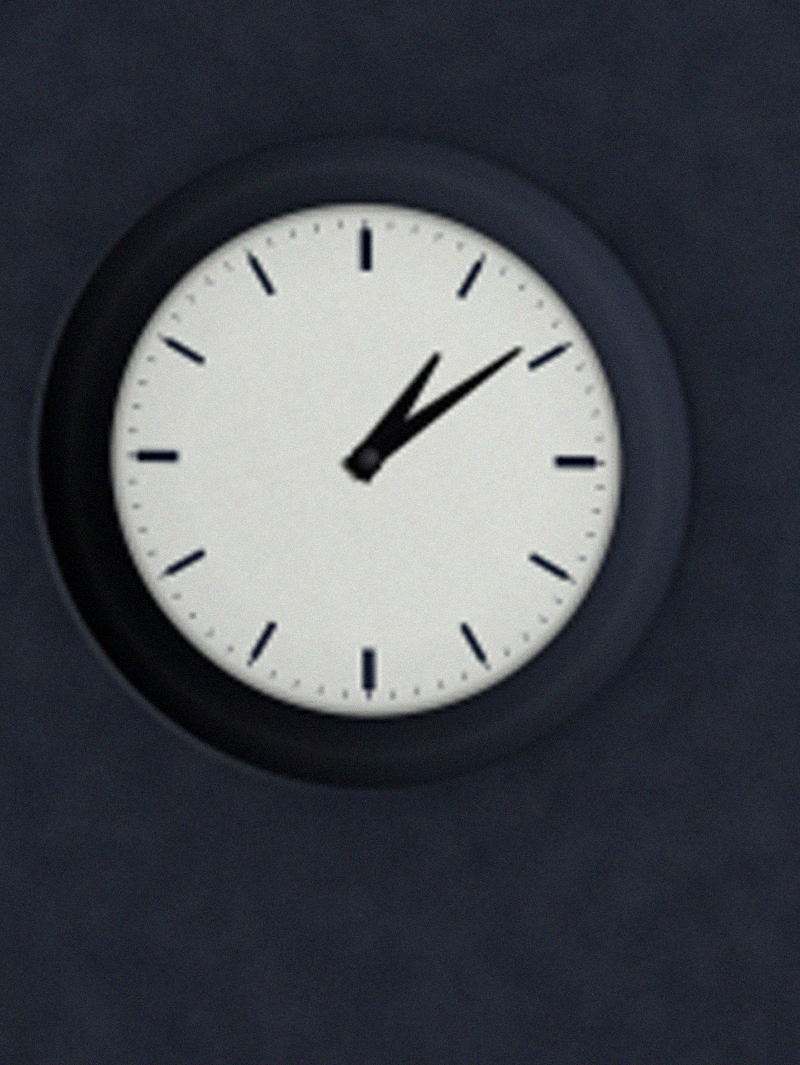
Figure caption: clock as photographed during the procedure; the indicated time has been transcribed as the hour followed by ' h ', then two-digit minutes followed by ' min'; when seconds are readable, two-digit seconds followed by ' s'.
1 h 09 min
